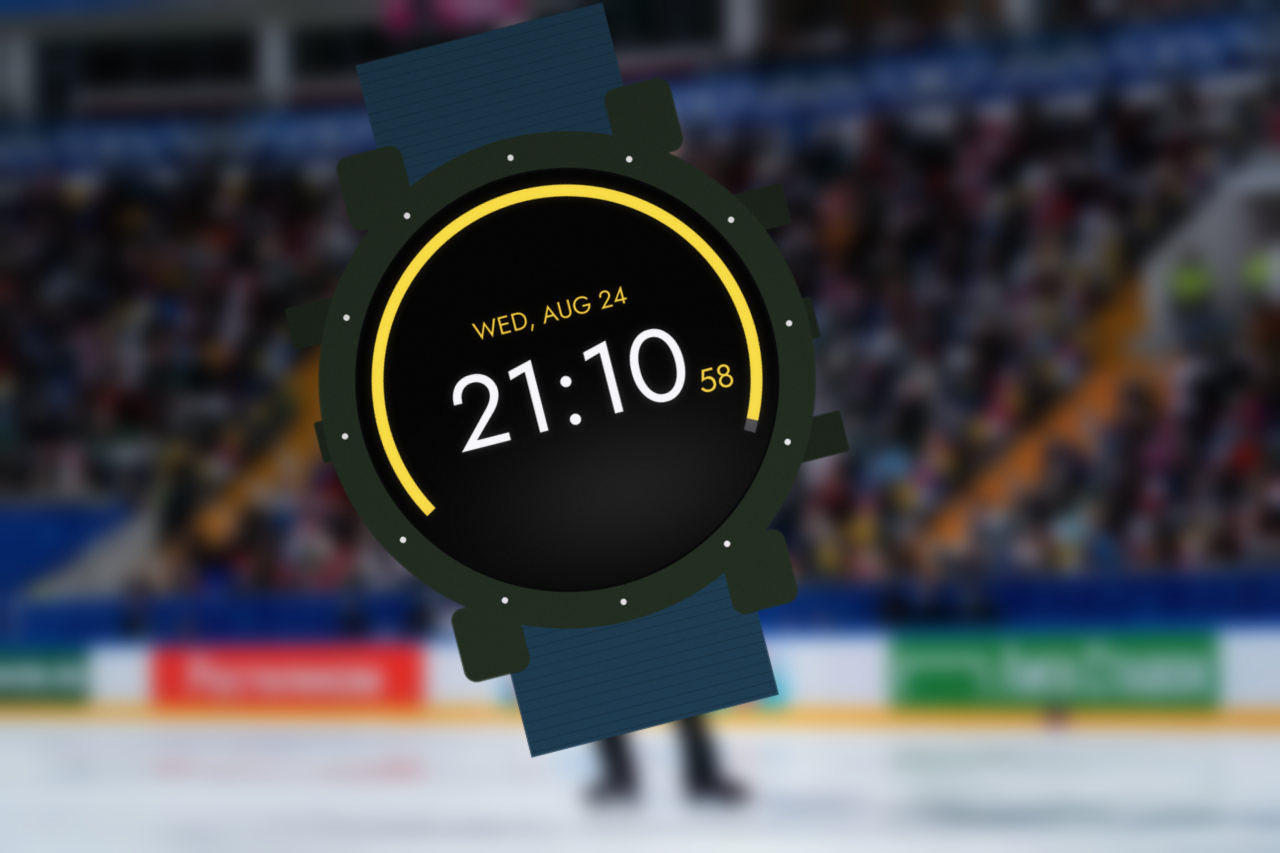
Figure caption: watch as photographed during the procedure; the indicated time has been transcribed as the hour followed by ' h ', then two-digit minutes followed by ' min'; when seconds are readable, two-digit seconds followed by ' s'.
21 h 10 min 58 s
